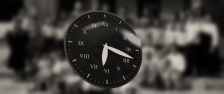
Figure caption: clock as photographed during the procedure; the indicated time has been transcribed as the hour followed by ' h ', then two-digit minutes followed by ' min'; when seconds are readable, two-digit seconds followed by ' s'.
6 h 18 min
